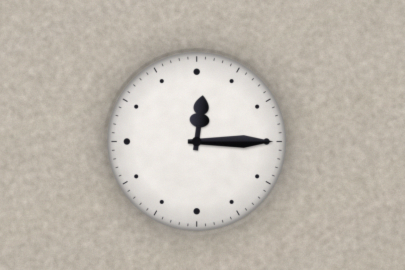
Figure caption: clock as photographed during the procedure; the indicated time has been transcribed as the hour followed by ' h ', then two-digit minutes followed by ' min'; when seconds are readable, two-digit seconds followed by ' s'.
12 h 15 min
